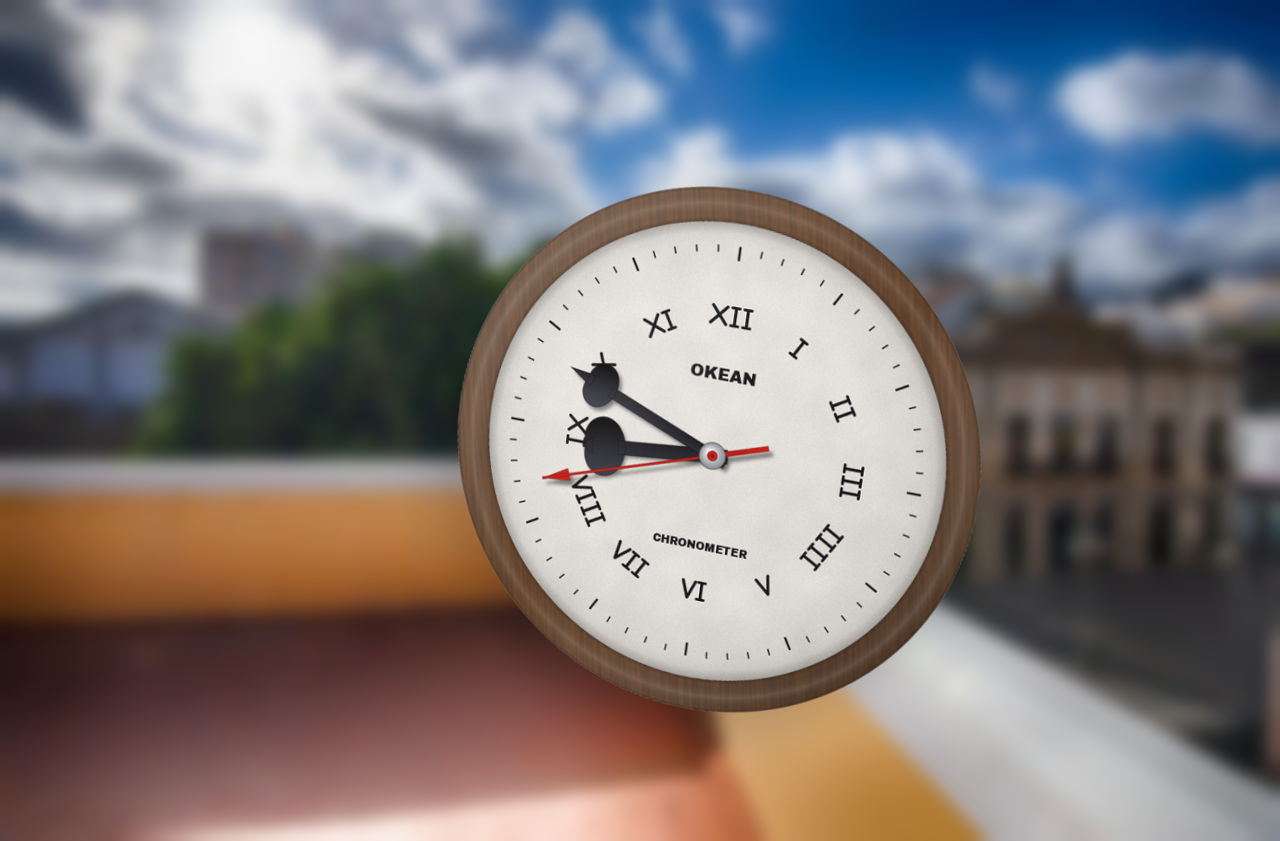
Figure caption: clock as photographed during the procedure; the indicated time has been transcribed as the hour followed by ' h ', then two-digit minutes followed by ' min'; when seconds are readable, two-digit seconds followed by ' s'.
8 h 48 min 42 s
